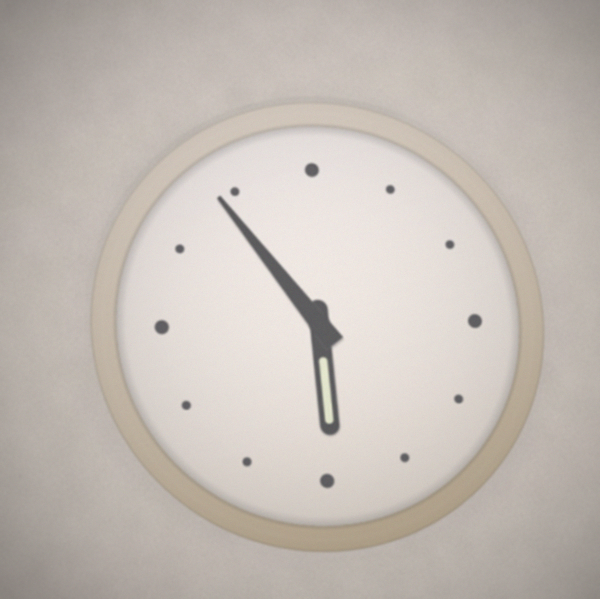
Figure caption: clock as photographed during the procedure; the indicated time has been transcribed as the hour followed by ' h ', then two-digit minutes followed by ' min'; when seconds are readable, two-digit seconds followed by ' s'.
5 h 54 min
